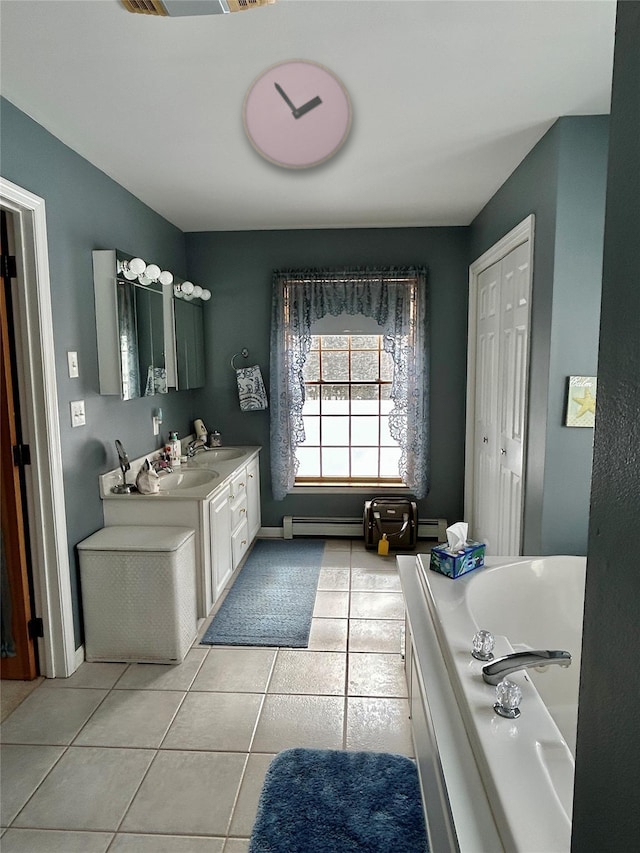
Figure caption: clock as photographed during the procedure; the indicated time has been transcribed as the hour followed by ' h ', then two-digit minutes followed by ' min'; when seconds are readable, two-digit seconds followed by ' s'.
1 h 54 min
